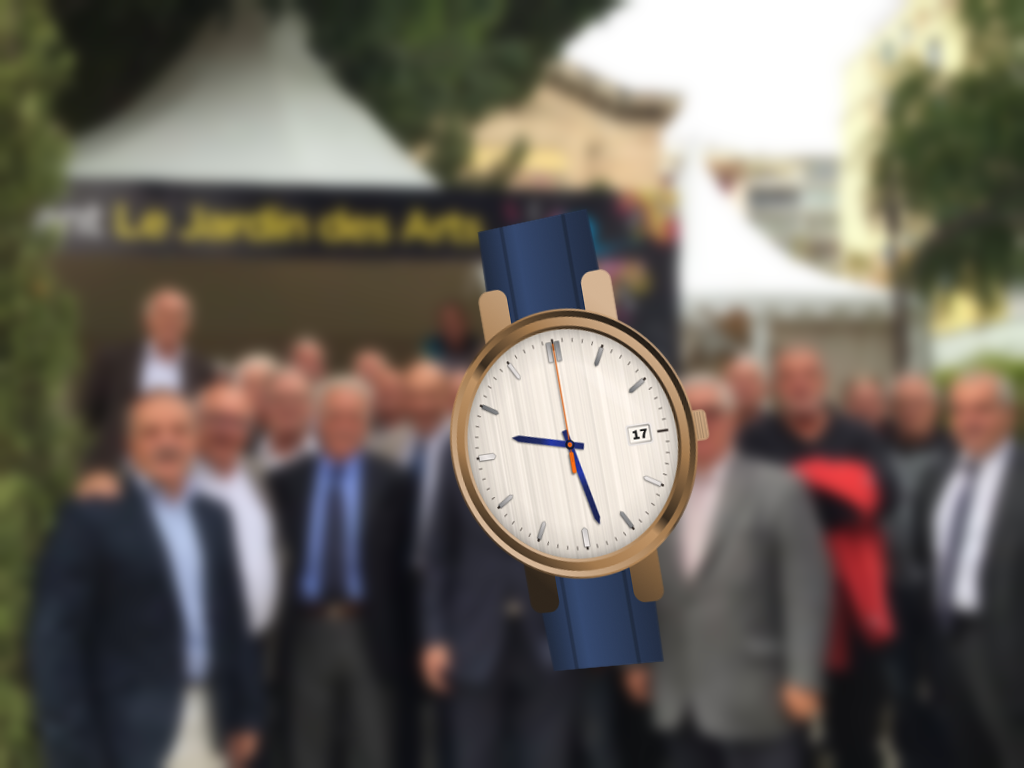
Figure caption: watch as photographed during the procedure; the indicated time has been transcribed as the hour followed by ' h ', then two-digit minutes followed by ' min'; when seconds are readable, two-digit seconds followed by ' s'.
9 h 28 min 00 s
